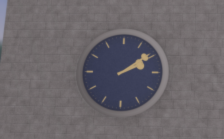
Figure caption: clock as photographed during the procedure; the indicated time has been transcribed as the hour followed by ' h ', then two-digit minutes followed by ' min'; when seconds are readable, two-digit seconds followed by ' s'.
2 h 09 min
